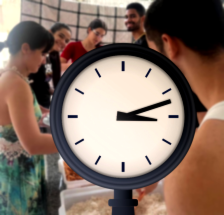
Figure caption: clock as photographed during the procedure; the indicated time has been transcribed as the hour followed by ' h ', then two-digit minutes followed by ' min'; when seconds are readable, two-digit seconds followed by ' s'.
3 h 12 min
